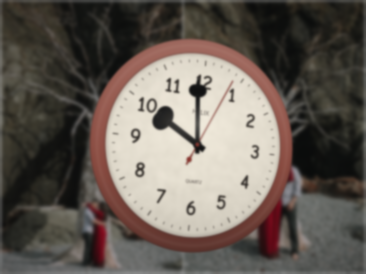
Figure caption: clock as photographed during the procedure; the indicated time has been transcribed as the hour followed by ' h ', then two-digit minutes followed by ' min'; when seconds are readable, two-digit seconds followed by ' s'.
9 h 59 min 04 s
